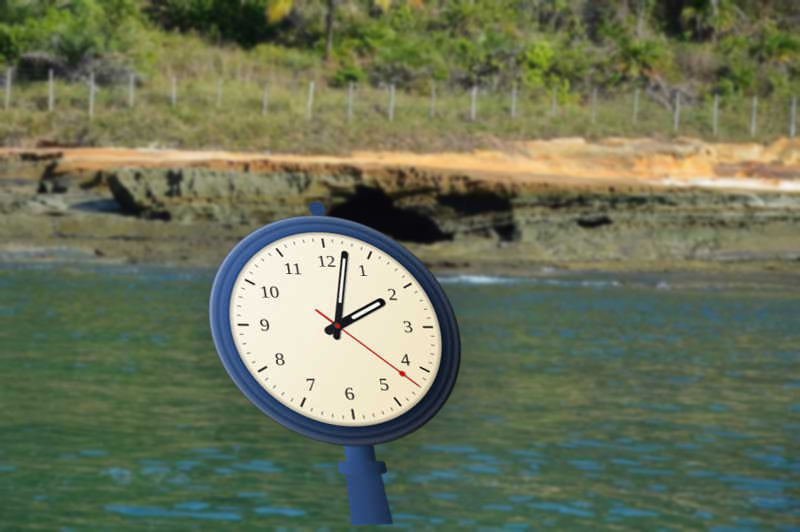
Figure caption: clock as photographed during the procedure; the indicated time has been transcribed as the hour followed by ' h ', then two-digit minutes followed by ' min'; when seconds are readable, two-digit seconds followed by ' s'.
2 h 02 min 22 s
